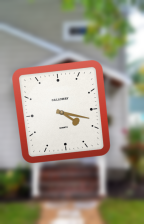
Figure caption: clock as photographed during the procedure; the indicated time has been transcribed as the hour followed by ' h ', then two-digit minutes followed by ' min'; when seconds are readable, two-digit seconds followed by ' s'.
4 h 18 min
